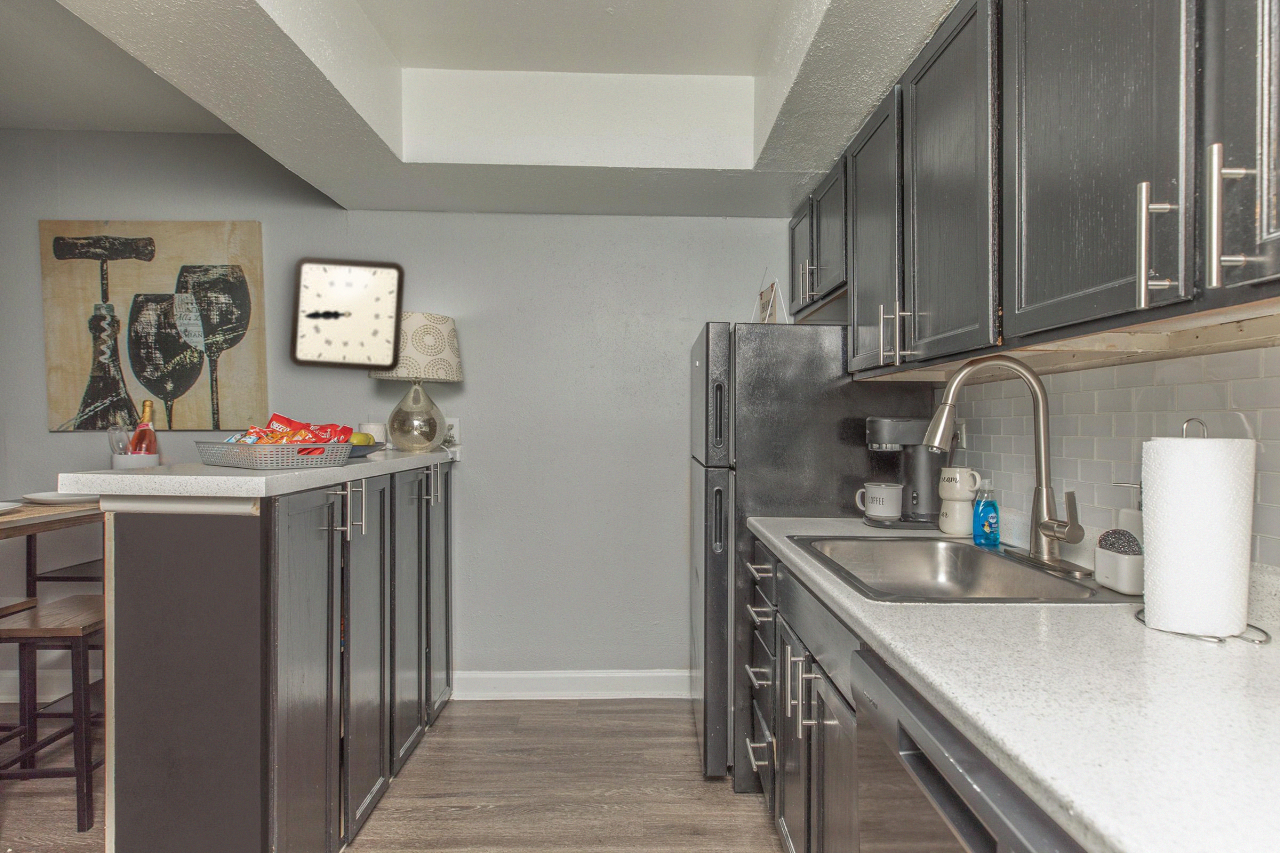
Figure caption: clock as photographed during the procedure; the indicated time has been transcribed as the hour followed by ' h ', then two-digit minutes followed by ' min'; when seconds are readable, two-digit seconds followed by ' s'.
8 h 44 min
